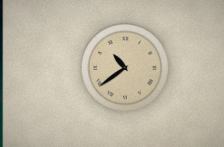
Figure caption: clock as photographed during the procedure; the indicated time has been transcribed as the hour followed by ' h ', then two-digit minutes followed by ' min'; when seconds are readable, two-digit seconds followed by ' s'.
10 h 39 min
